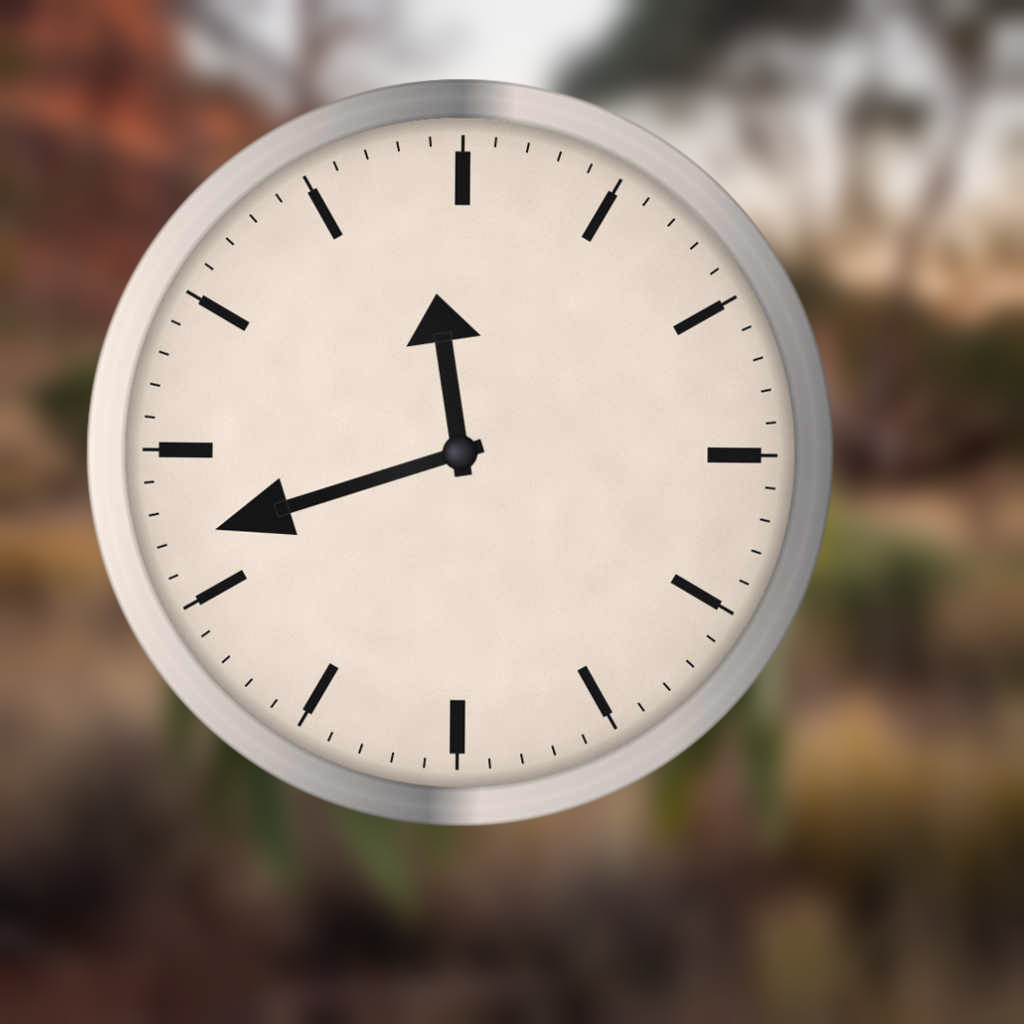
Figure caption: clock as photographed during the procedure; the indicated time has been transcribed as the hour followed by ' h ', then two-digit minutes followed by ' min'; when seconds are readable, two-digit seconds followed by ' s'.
11 h 42 min
